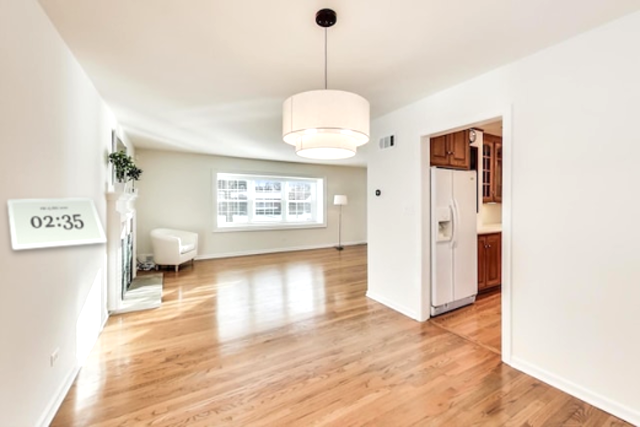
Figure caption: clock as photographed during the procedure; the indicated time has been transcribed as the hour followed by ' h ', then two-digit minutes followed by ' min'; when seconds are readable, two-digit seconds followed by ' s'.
2 h 35 min
